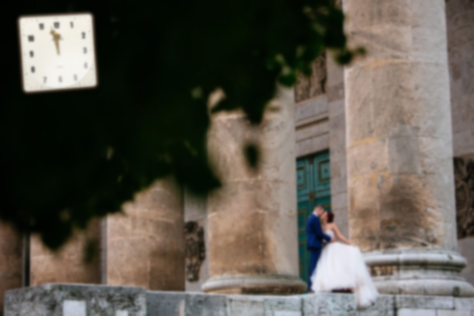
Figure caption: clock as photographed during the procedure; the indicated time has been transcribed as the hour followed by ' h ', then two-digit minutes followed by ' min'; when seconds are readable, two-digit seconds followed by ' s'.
11 h 58 min
